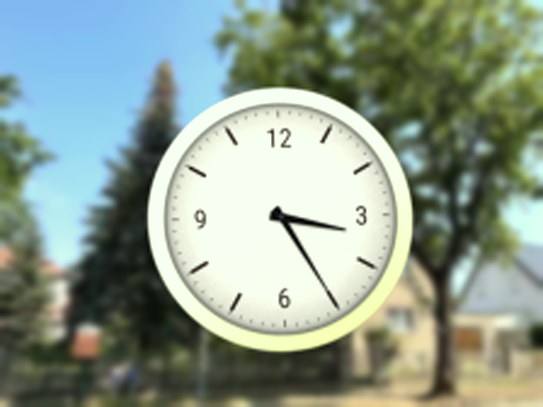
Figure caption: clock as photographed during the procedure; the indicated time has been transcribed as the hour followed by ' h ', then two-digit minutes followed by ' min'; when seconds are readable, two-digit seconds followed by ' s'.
3 h 25 min
